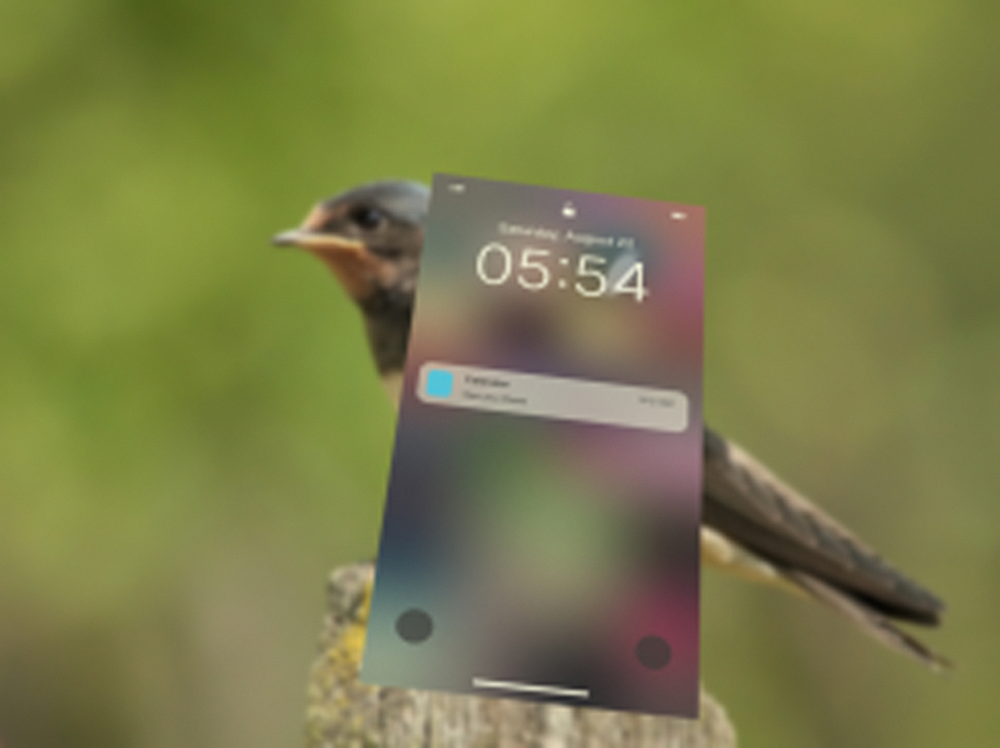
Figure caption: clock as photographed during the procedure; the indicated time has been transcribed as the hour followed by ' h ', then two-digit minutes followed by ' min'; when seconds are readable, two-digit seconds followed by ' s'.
5 h 54 min
